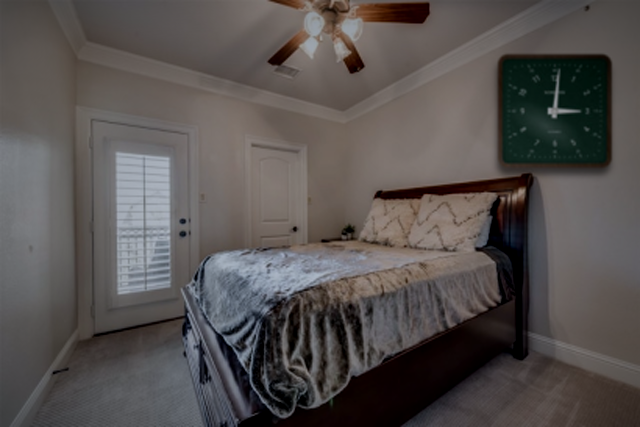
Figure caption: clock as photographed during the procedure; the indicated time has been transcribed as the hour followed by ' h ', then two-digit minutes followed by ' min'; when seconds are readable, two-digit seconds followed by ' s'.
3 h 01 min
